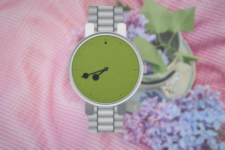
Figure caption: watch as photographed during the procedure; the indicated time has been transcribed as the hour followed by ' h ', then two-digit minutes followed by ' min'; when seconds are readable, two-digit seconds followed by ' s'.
7 h 42 min
